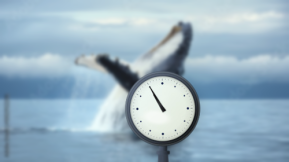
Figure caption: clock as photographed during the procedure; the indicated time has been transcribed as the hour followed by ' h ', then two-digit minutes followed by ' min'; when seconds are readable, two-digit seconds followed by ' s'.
10 h 55 min
